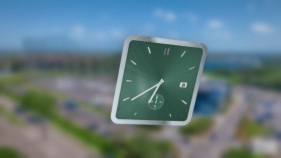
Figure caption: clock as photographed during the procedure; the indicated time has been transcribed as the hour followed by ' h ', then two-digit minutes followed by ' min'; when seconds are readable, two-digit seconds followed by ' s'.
6 h 39 min
